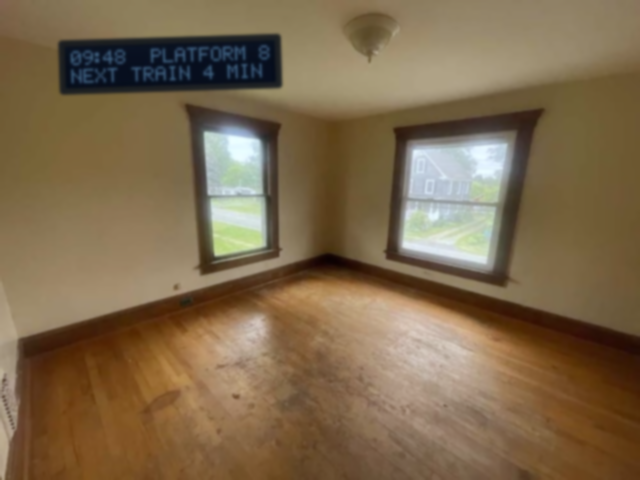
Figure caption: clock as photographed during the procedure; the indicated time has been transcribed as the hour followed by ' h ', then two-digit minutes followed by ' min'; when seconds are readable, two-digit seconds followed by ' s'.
9 h 48 min
